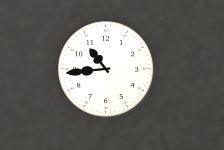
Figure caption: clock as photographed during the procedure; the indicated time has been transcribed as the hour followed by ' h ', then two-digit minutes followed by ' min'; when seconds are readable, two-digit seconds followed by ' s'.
10 h 44 min
